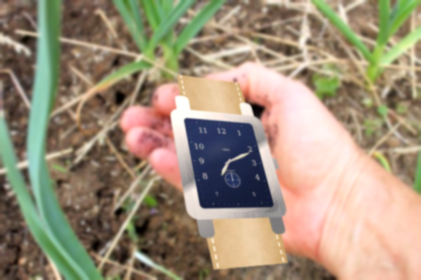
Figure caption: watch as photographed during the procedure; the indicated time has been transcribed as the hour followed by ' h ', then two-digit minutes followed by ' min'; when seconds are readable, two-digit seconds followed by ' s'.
7 h 11 min
